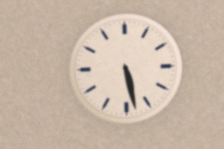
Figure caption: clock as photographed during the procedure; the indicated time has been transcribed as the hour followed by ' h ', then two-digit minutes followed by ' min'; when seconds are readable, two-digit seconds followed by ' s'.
5 h 28 min
